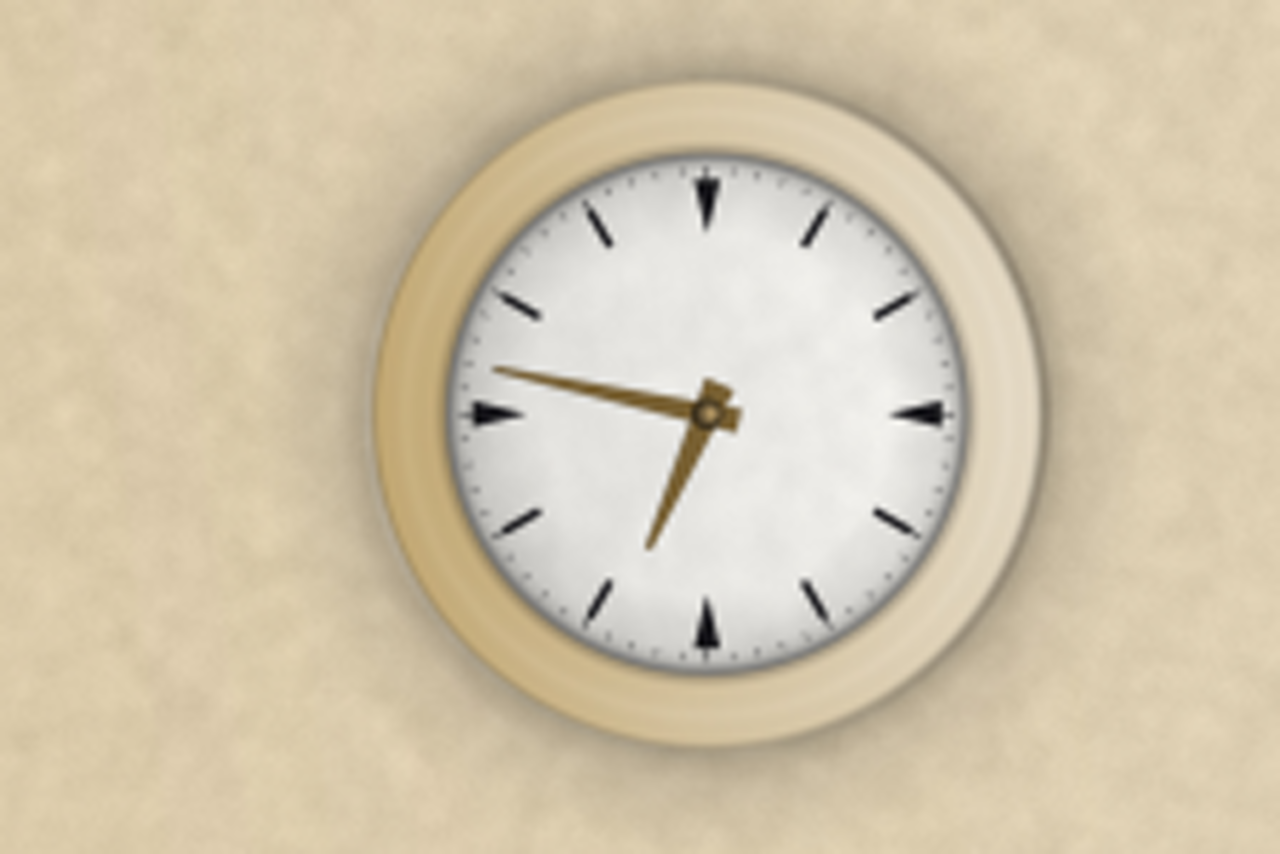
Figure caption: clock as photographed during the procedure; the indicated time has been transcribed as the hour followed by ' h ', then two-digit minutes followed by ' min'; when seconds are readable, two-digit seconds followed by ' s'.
6 h 47 min
